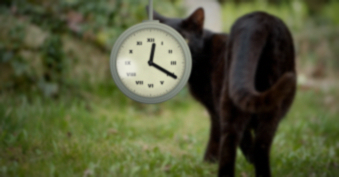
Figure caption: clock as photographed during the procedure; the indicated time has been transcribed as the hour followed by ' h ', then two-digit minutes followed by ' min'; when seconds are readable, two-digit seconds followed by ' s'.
12 h 20 min
